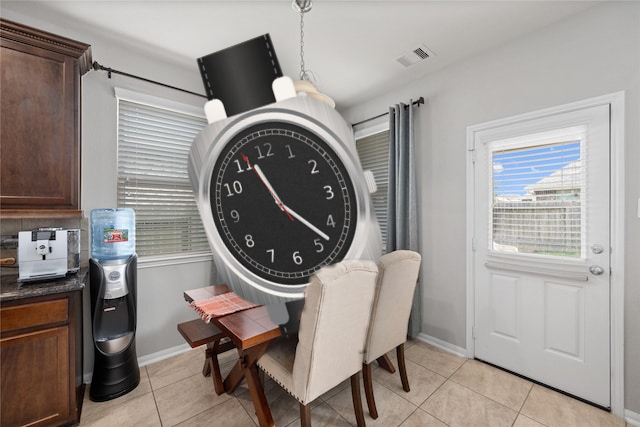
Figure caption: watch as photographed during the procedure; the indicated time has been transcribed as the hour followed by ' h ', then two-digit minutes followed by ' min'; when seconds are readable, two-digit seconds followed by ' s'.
11 h 22 min 56 s
